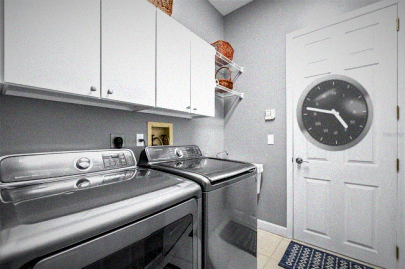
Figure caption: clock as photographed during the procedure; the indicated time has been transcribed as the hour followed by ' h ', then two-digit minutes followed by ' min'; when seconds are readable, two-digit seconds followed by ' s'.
4 h 47 min
